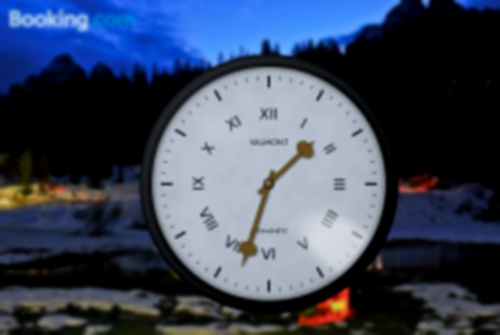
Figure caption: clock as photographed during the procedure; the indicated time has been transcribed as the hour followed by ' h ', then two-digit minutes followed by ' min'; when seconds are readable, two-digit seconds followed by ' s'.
1 h 33 min
